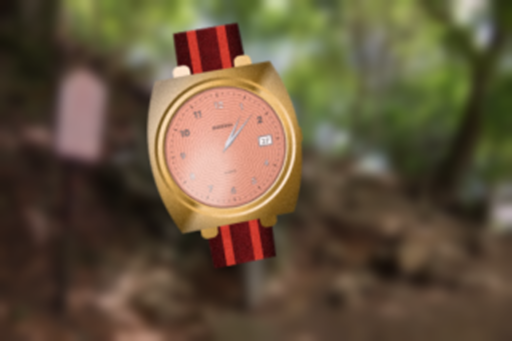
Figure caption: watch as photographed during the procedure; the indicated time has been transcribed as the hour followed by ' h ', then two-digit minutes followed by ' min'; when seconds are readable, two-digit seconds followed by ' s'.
1 h 08 min
